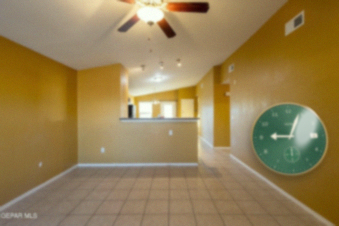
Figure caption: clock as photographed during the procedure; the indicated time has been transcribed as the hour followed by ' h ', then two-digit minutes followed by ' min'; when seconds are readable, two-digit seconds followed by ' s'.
9 h 04 min
